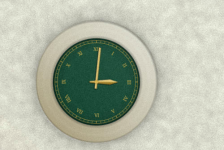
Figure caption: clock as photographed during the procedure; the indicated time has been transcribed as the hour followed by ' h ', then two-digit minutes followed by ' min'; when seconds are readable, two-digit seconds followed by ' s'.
3 h 01 min
